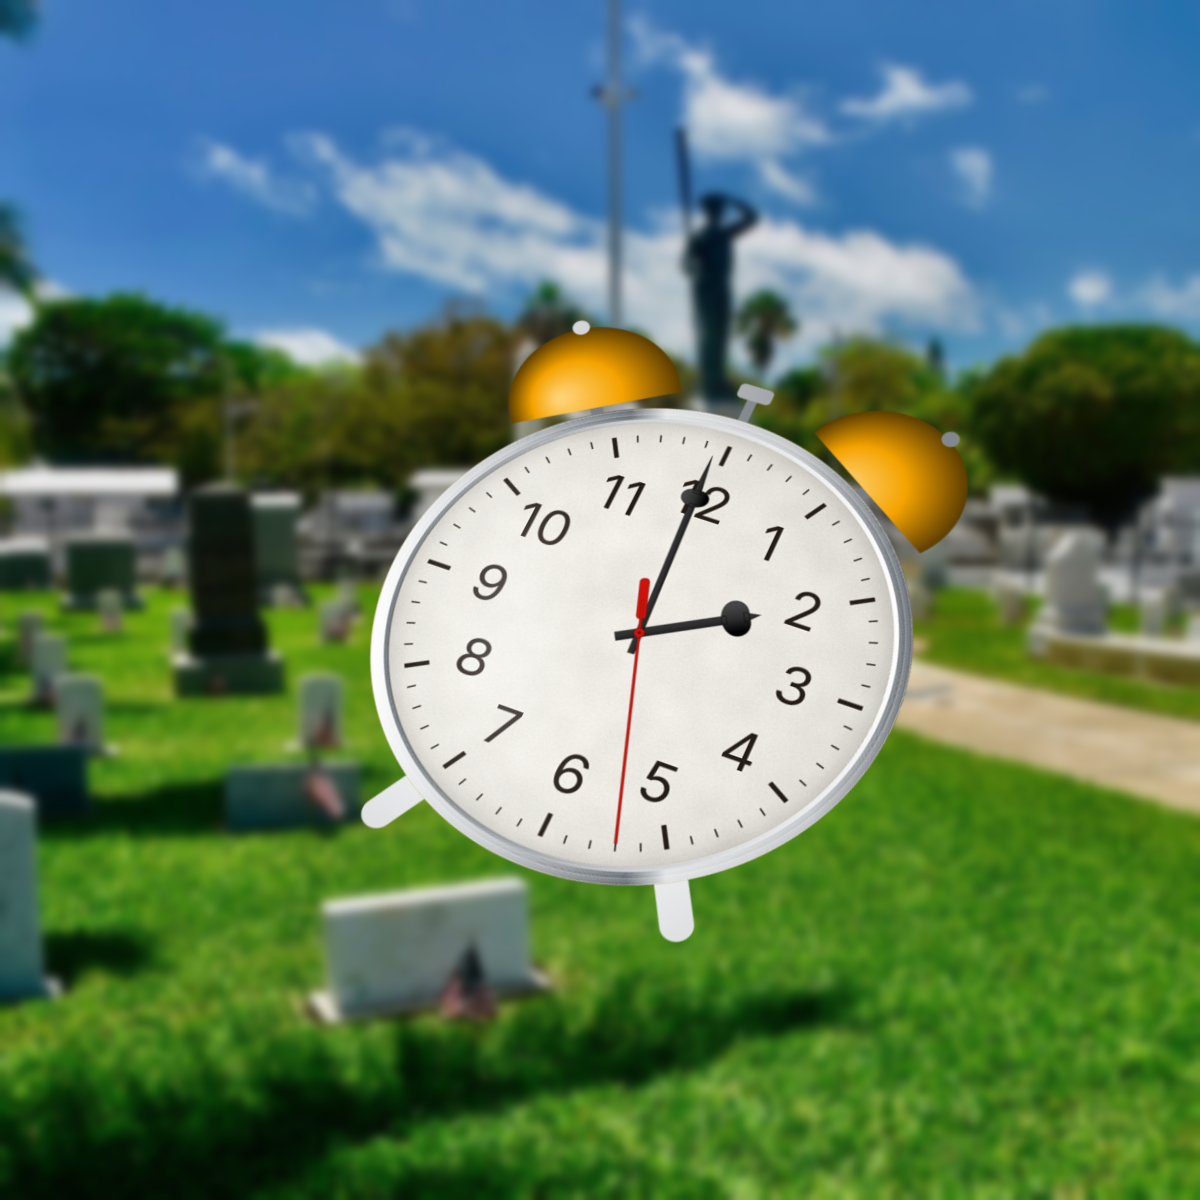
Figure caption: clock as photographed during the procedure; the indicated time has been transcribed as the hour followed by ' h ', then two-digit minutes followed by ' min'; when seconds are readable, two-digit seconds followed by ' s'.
1 h 59 min 27 s
